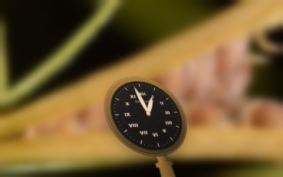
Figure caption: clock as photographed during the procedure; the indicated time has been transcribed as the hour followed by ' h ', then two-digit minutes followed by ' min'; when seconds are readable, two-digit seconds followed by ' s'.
12 h 58 min
